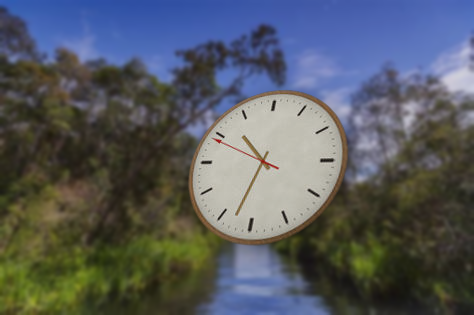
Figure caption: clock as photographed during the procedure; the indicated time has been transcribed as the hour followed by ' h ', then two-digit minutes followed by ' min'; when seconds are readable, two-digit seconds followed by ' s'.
10 h 32 min 49 s
